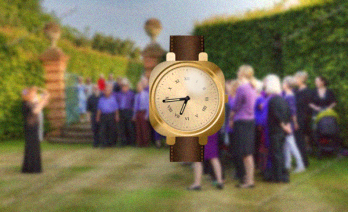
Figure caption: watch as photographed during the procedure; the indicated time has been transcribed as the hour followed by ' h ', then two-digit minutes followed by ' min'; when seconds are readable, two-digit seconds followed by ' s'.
6 h 44 min
